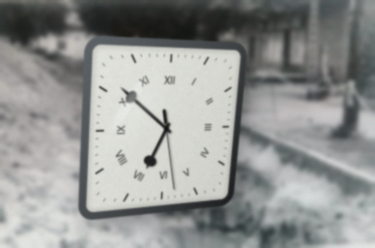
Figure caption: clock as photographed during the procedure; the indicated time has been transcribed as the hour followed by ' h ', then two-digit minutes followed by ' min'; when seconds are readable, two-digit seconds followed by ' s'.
6 h 51 min 28 s
